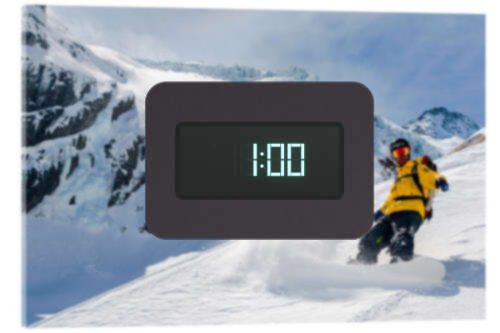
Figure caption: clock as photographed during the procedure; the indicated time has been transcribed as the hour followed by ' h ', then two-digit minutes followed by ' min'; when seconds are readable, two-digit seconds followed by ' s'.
1 h 00 min
